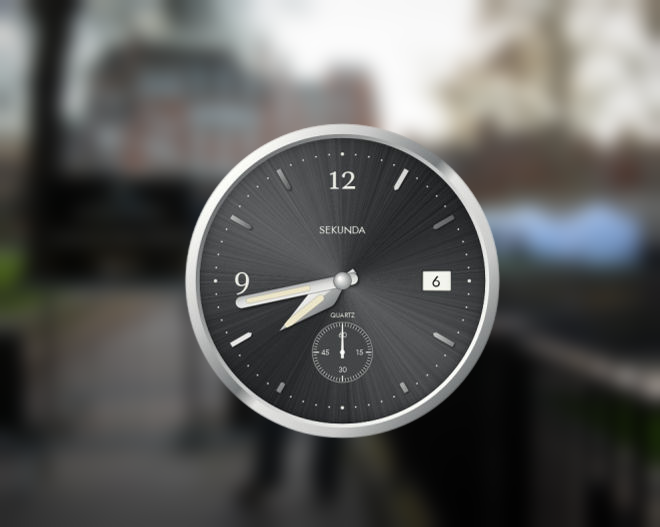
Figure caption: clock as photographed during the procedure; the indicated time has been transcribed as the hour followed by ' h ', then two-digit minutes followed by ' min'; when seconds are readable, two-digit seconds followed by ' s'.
7 h 43 min
